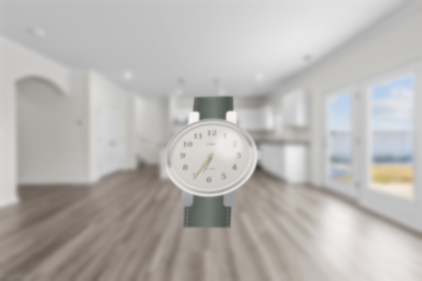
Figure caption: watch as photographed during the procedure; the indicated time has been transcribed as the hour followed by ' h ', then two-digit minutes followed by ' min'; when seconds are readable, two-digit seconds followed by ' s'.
6 h 35 min
